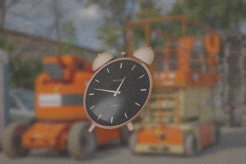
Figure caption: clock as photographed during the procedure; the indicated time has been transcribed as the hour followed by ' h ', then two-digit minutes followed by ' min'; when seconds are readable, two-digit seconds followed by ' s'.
12 h 47 min
